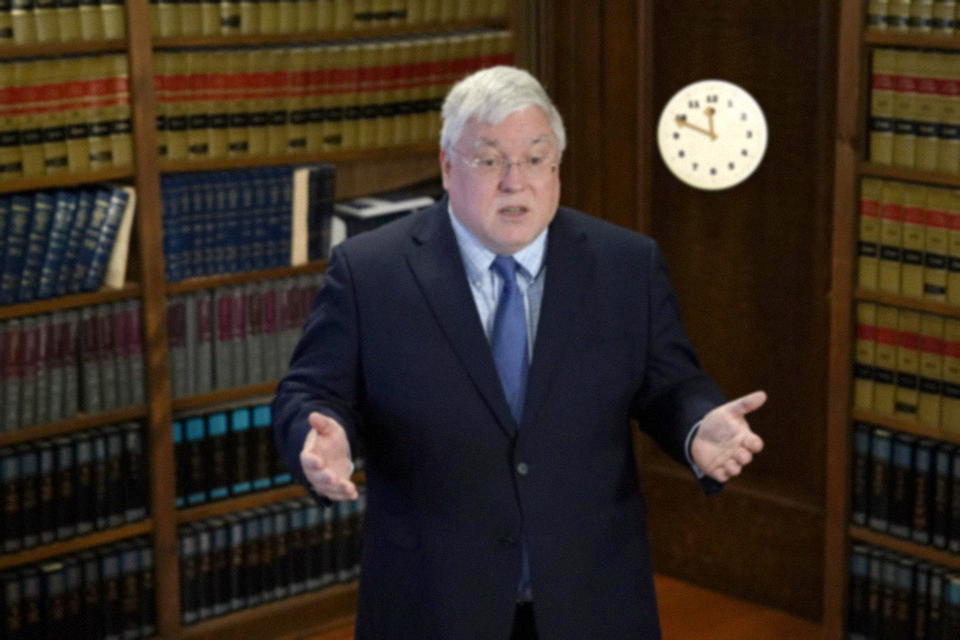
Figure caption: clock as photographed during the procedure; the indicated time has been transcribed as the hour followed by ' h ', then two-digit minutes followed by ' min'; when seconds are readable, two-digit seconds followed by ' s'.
11 h 49 min
